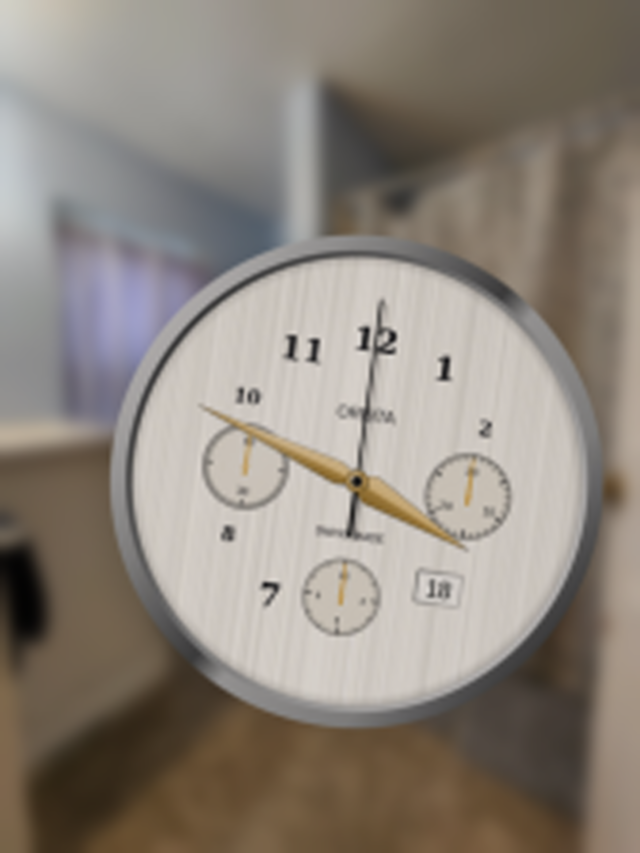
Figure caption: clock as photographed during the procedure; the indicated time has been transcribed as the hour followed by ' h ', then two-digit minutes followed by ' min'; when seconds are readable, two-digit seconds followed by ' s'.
3 h 48 min
